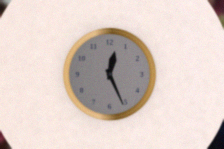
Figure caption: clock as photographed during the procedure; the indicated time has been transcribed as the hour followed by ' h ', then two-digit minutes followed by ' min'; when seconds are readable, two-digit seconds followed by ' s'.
12 h 26 min
